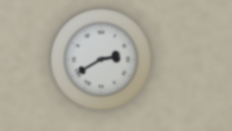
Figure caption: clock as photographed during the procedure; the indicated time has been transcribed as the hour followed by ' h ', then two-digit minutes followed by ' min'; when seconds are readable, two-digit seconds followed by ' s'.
2 h 40 min
